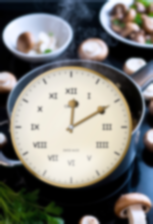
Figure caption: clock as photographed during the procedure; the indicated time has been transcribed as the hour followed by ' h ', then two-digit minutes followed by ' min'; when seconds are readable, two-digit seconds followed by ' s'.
12 h 10 min
